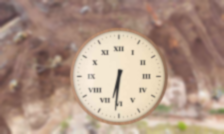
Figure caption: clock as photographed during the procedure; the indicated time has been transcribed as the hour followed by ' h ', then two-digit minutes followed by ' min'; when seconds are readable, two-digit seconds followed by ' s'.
6 h 31 min
